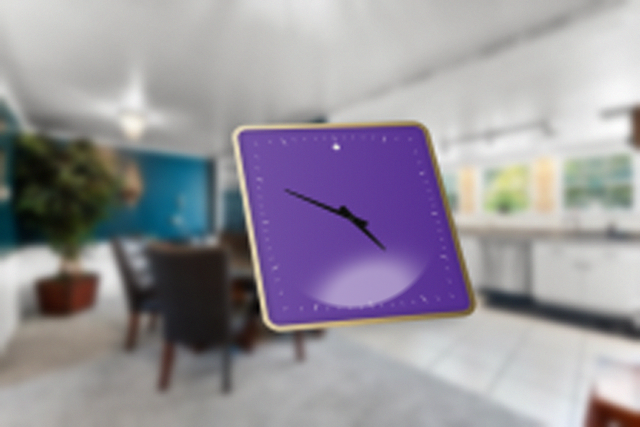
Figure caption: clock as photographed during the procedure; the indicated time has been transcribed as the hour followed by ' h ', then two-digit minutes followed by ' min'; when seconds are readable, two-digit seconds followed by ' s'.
4 h 50 min
